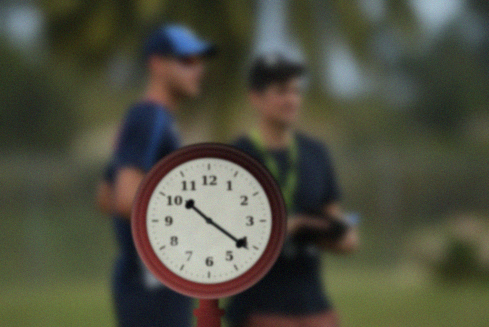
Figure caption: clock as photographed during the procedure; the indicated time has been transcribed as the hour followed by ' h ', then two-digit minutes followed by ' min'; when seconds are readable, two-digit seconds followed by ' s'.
10 h 21 min
